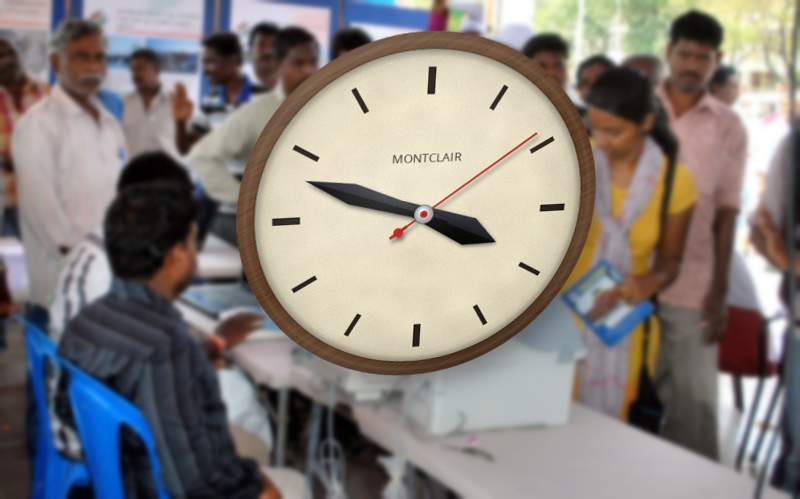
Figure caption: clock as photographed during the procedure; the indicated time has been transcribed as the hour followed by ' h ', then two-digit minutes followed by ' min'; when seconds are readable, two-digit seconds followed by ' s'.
3 h 48 min 09 s
